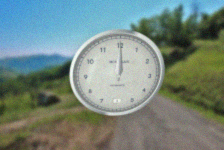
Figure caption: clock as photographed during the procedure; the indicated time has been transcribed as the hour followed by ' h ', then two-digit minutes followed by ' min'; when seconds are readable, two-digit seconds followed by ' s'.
12 h 00 min
